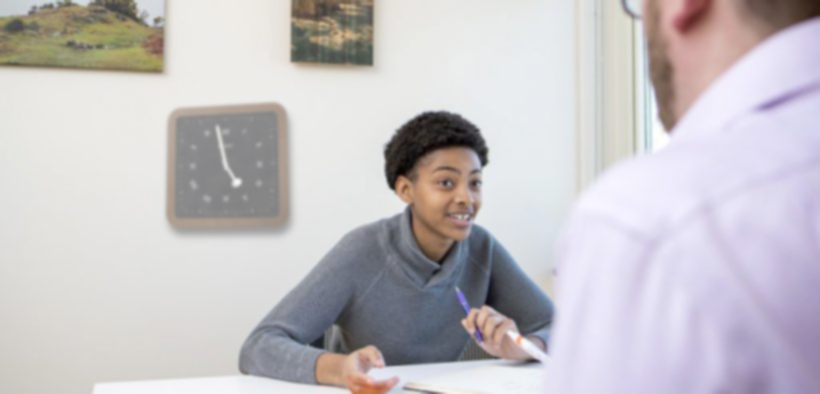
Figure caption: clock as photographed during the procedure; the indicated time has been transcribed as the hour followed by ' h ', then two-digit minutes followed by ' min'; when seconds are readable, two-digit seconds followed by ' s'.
4 h 58 min
